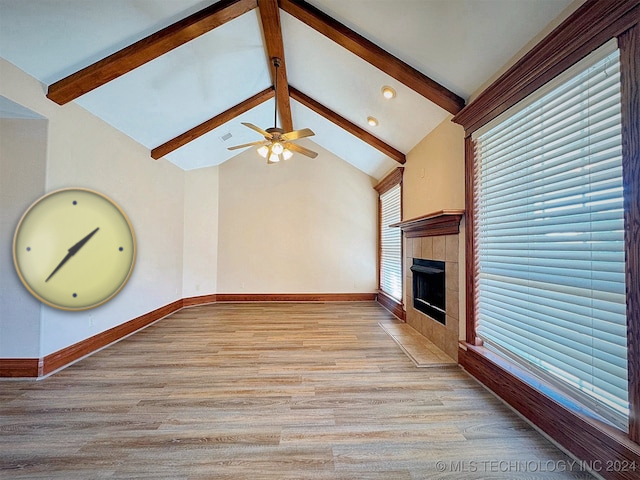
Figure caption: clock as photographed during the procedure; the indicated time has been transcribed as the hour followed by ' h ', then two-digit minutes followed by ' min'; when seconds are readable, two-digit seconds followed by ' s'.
1 h 37 min
